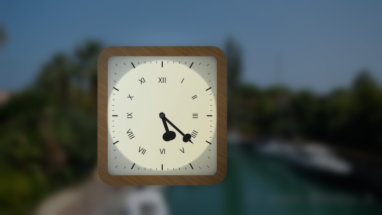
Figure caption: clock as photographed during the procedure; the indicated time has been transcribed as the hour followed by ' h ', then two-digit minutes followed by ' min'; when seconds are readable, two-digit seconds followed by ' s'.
5 h 22 min
